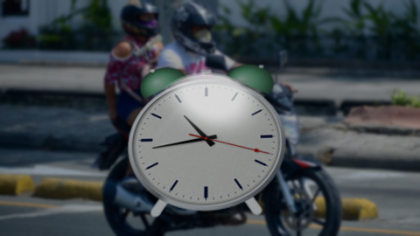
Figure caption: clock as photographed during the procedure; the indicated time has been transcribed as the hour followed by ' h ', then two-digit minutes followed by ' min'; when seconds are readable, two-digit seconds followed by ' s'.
10 h 43 min 18 s
